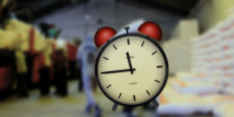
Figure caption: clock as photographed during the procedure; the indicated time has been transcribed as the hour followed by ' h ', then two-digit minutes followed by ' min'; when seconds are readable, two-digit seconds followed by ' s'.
11 h 45 min
